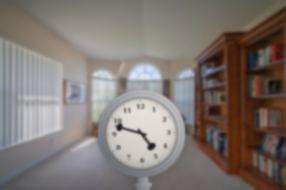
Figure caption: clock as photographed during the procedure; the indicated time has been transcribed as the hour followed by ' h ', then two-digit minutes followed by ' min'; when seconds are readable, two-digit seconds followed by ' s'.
4 h 48 min
